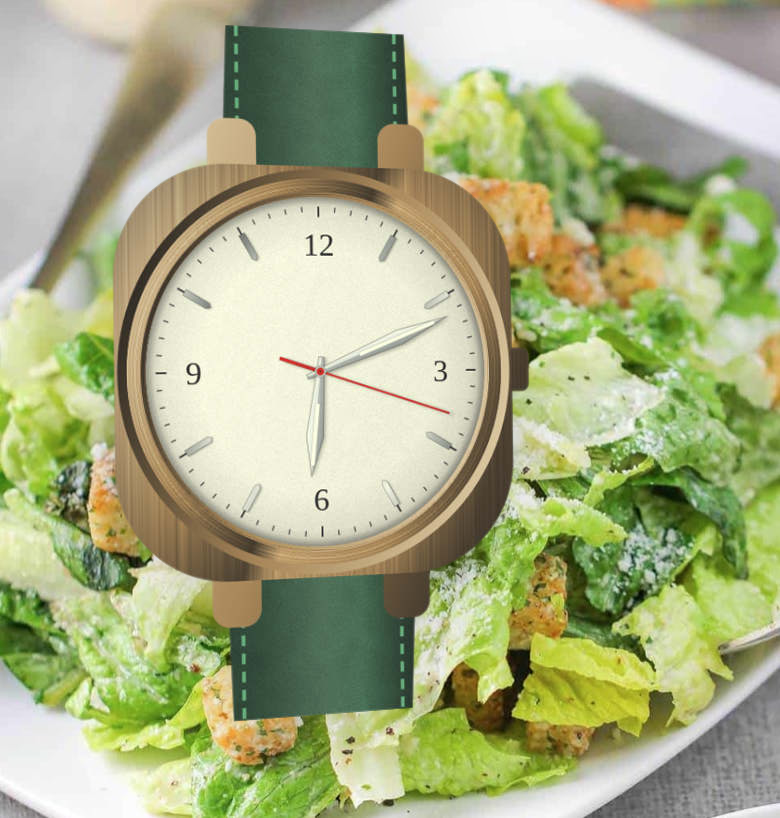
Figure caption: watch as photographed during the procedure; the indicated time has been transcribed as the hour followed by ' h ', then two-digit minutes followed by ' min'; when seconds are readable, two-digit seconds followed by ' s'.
6 h 11 min 18 s
